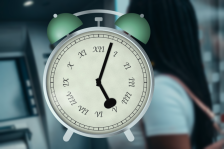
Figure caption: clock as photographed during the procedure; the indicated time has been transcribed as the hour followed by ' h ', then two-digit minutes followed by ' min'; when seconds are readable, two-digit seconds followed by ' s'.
5 h 03 min
